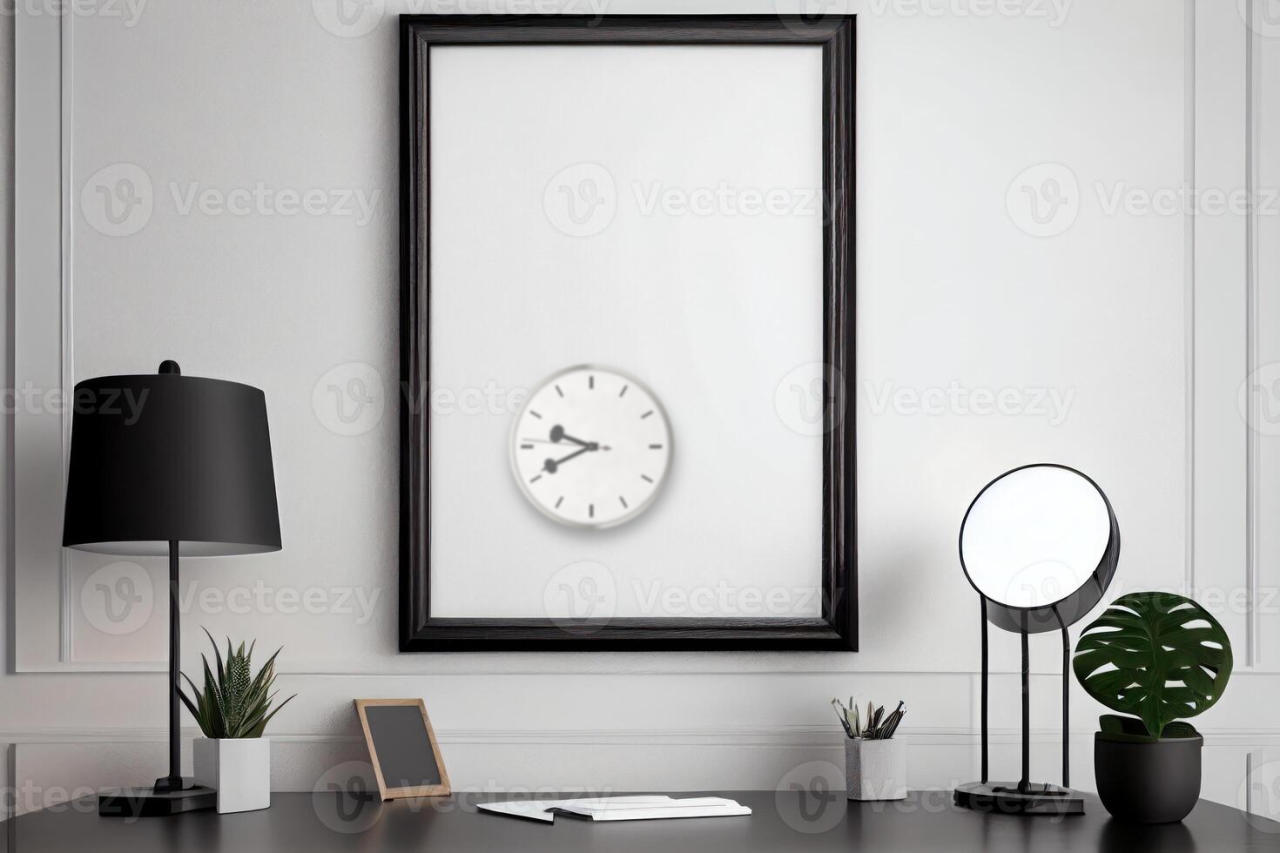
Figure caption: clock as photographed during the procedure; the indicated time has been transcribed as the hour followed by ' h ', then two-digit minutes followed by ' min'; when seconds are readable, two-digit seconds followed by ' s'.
9 h 40 min 46 s
